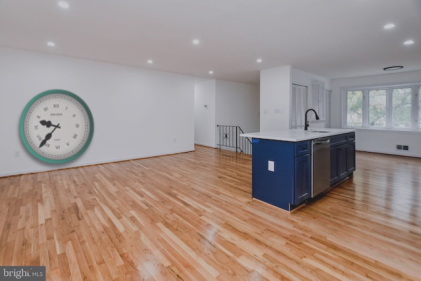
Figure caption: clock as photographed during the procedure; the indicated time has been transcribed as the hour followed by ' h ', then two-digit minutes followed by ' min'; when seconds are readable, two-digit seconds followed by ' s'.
9 h 37 min
